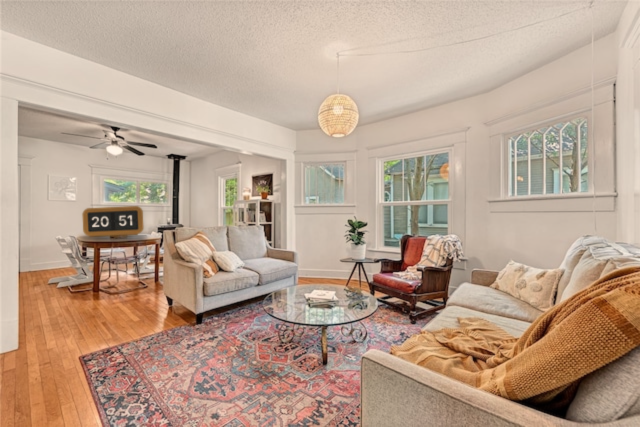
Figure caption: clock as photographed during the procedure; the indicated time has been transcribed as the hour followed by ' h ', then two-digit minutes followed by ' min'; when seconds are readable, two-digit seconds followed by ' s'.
20 h 51 min
